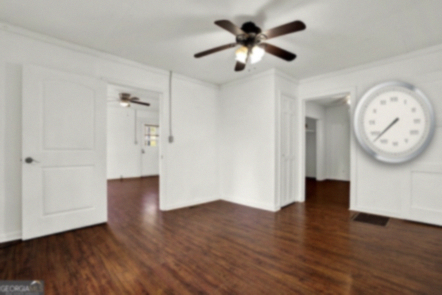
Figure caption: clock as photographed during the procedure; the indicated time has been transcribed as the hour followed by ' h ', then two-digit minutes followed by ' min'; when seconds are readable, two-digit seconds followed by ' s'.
7 h 38 min
